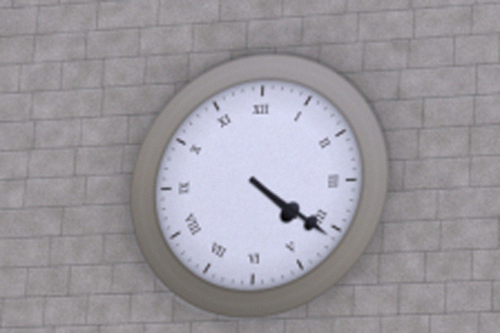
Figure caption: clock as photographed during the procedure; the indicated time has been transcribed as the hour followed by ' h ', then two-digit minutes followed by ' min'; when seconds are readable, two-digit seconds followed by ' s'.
4 h 21 min
